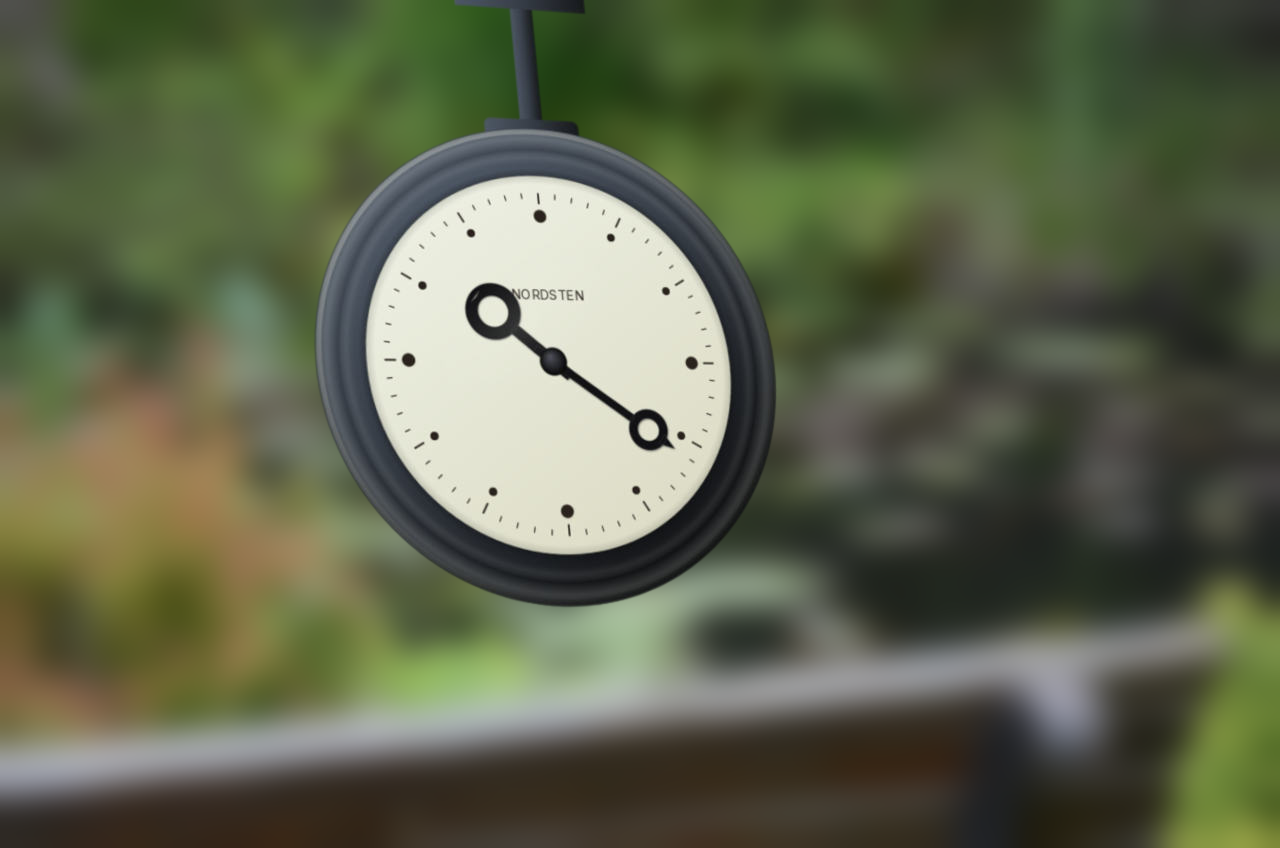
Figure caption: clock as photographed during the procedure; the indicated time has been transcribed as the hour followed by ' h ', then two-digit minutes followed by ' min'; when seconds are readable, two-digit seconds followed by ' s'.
10 h 21 min
